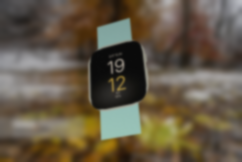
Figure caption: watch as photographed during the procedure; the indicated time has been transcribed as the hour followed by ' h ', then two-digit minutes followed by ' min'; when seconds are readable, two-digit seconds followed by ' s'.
19 h 12 min
